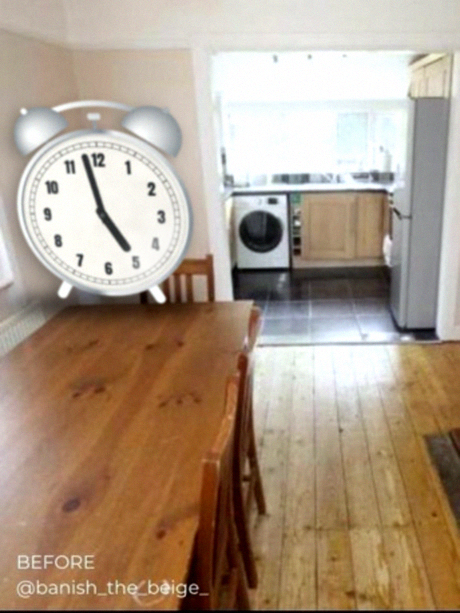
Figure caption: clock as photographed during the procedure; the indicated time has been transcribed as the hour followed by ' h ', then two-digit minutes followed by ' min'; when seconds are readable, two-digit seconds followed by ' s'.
4 h 58 min
